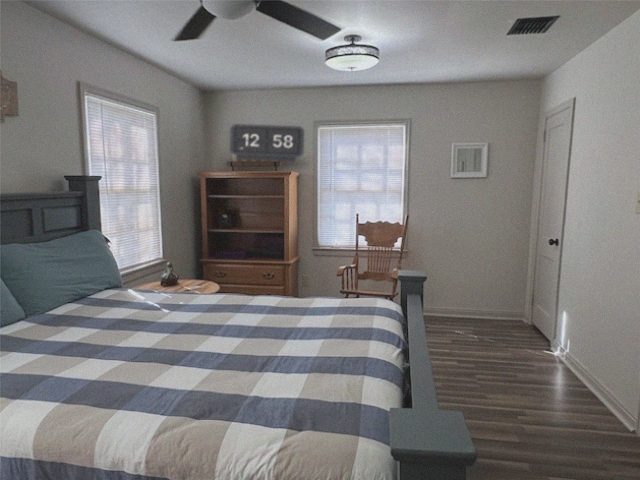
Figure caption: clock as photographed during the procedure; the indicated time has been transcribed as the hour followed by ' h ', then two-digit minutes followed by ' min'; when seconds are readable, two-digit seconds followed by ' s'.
12 h 58 min
